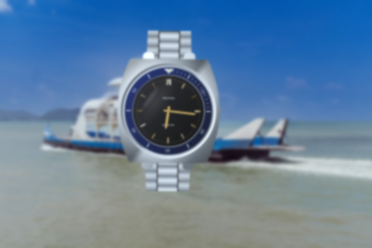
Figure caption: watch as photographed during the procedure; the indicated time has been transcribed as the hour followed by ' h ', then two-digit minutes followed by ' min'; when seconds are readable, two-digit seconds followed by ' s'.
6 h 16 min
